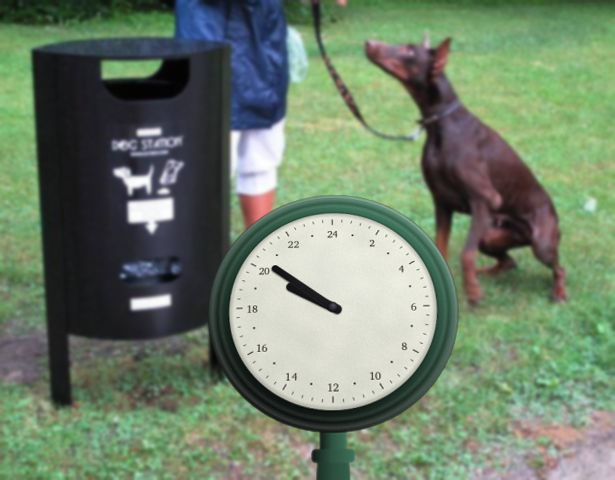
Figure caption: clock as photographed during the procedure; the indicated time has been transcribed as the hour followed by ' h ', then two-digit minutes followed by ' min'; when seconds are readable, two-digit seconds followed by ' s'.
19 h 51 min
